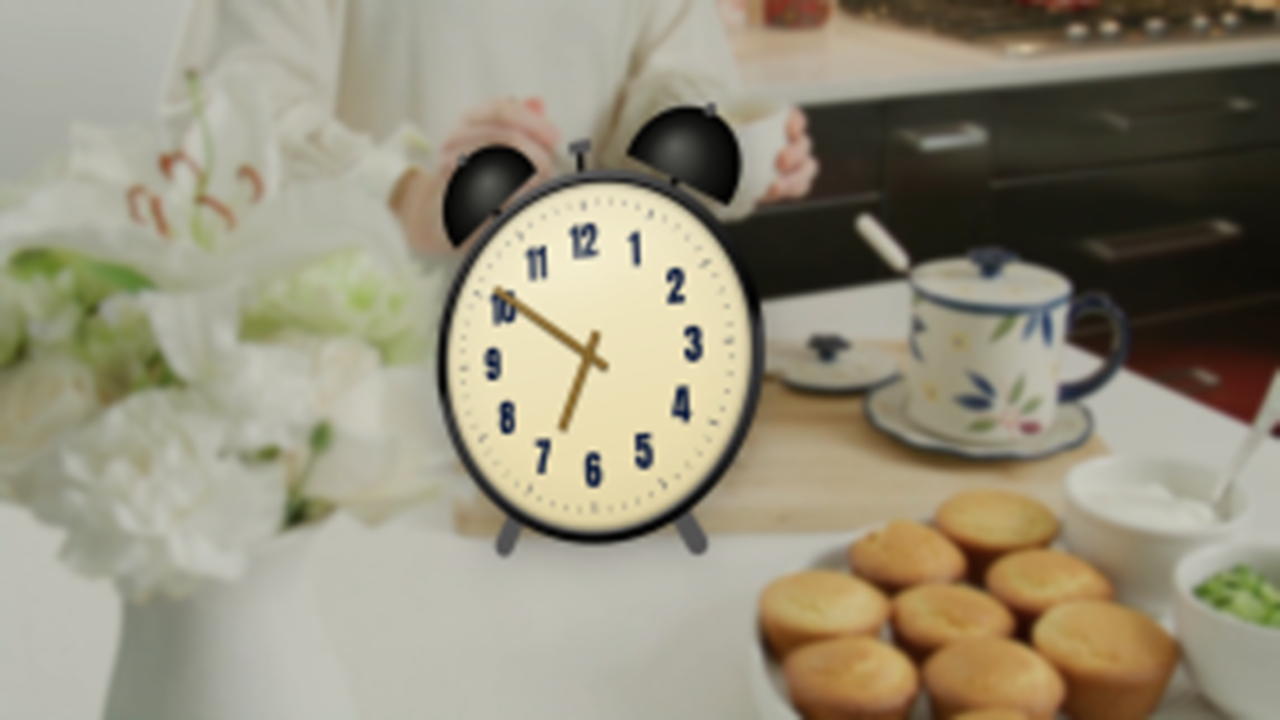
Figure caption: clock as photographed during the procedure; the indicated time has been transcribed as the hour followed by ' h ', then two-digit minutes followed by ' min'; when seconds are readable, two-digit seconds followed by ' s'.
6 h 51 min
